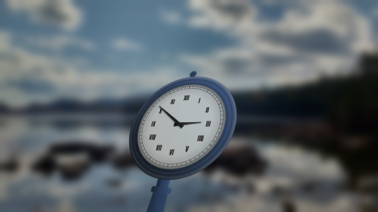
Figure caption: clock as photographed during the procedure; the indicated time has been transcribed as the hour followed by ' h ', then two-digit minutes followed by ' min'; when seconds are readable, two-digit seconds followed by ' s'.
2 h 51 min
